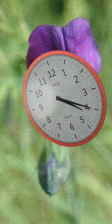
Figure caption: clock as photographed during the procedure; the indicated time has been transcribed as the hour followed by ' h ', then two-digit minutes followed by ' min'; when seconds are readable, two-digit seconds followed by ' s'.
4 h 20 min
